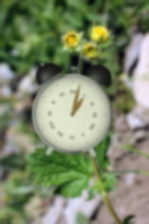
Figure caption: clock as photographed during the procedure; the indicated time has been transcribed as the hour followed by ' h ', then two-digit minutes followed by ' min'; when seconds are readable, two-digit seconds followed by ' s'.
1 h 02 min
